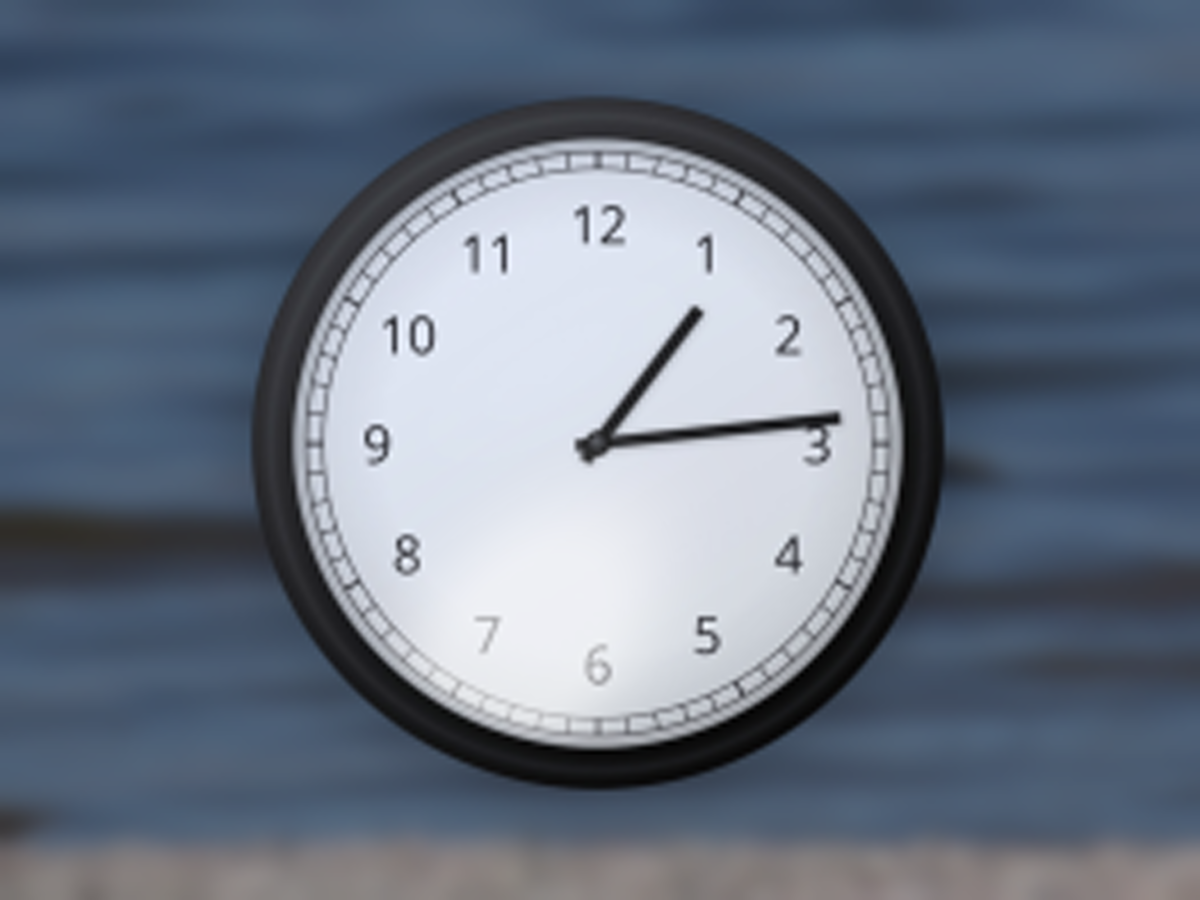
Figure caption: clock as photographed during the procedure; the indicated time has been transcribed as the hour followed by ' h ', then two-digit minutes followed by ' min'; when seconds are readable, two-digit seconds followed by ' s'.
1 h 14 min
